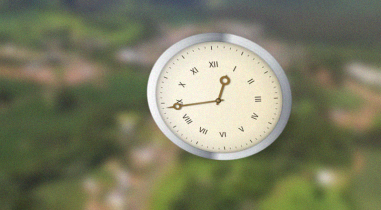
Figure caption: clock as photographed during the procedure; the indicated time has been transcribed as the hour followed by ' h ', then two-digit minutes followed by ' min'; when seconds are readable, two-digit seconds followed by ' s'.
12 h 44 min
